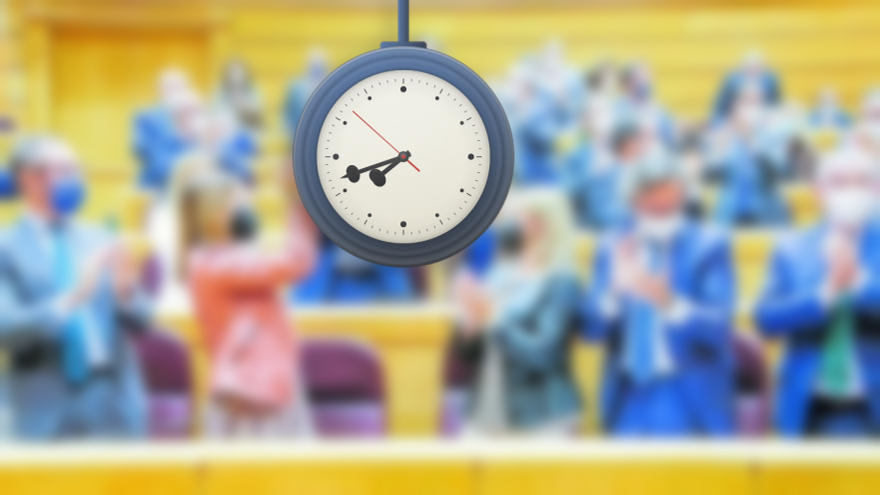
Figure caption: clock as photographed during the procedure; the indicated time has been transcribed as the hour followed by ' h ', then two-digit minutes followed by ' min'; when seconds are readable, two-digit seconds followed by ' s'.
7 h 41 min 52 s
